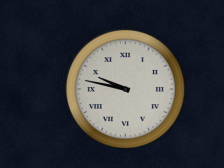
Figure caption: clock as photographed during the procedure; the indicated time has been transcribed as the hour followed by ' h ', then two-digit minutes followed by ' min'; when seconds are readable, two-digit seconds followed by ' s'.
9 h 47 min
